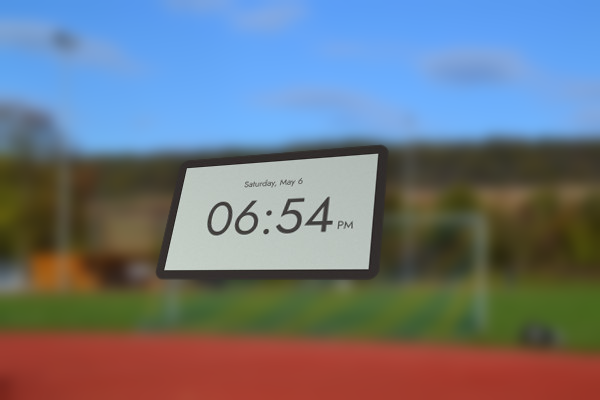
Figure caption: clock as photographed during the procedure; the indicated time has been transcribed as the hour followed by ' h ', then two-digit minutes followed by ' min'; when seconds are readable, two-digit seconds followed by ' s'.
6 h 54 min
